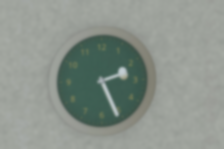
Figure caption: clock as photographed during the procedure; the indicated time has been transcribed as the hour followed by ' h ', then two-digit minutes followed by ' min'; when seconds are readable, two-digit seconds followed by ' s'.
2 h 26 min
